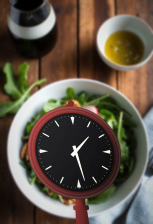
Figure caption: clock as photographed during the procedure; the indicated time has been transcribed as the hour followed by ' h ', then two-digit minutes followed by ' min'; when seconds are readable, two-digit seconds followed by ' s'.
1 h 28 min
